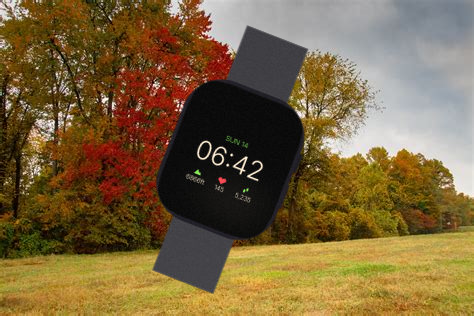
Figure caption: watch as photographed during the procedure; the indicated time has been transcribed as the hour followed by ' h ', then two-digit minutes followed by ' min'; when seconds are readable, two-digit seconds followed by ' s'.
6 h 42 min
